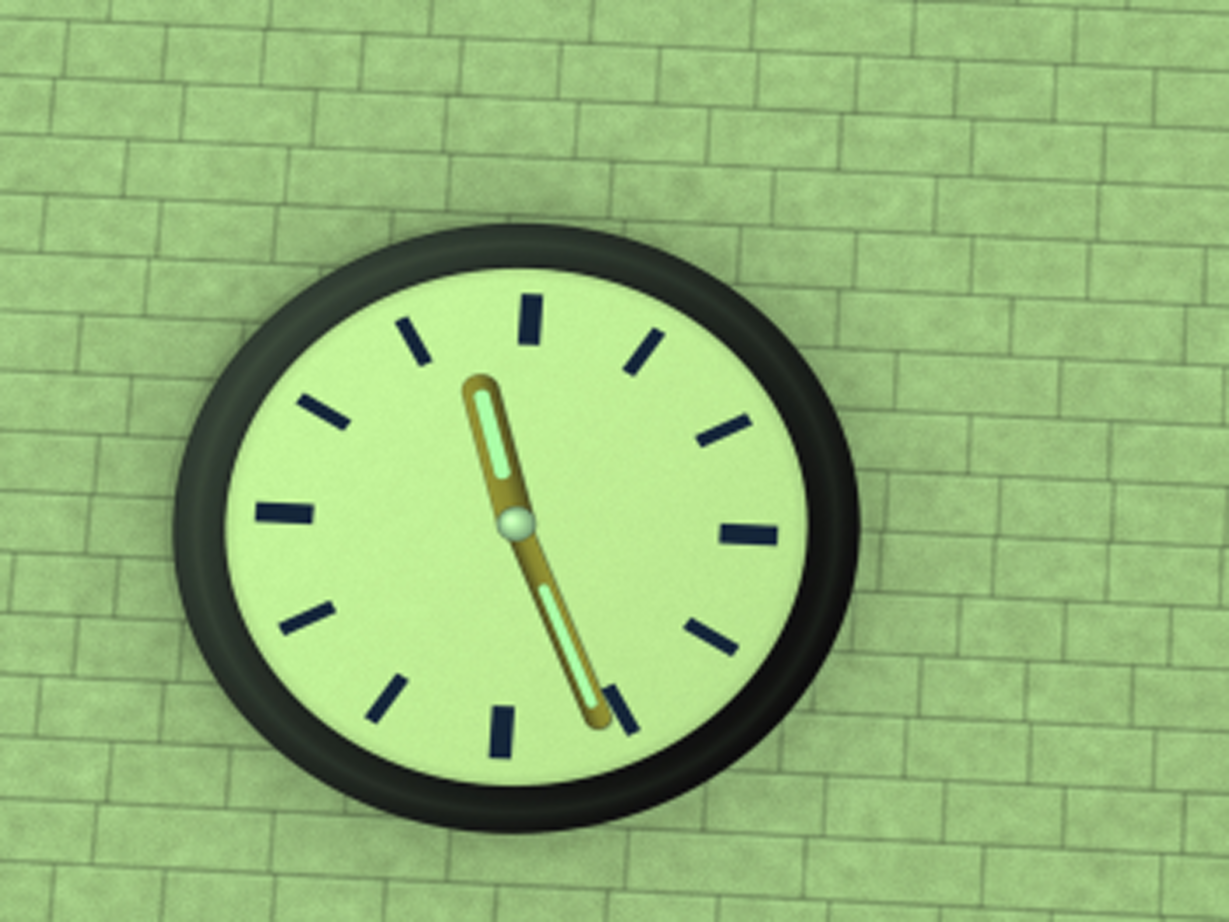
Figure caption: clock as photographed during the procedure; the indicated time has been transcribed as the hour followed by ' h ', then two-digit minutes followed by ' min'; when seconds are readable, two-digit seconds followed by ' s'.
11 h 26 min
